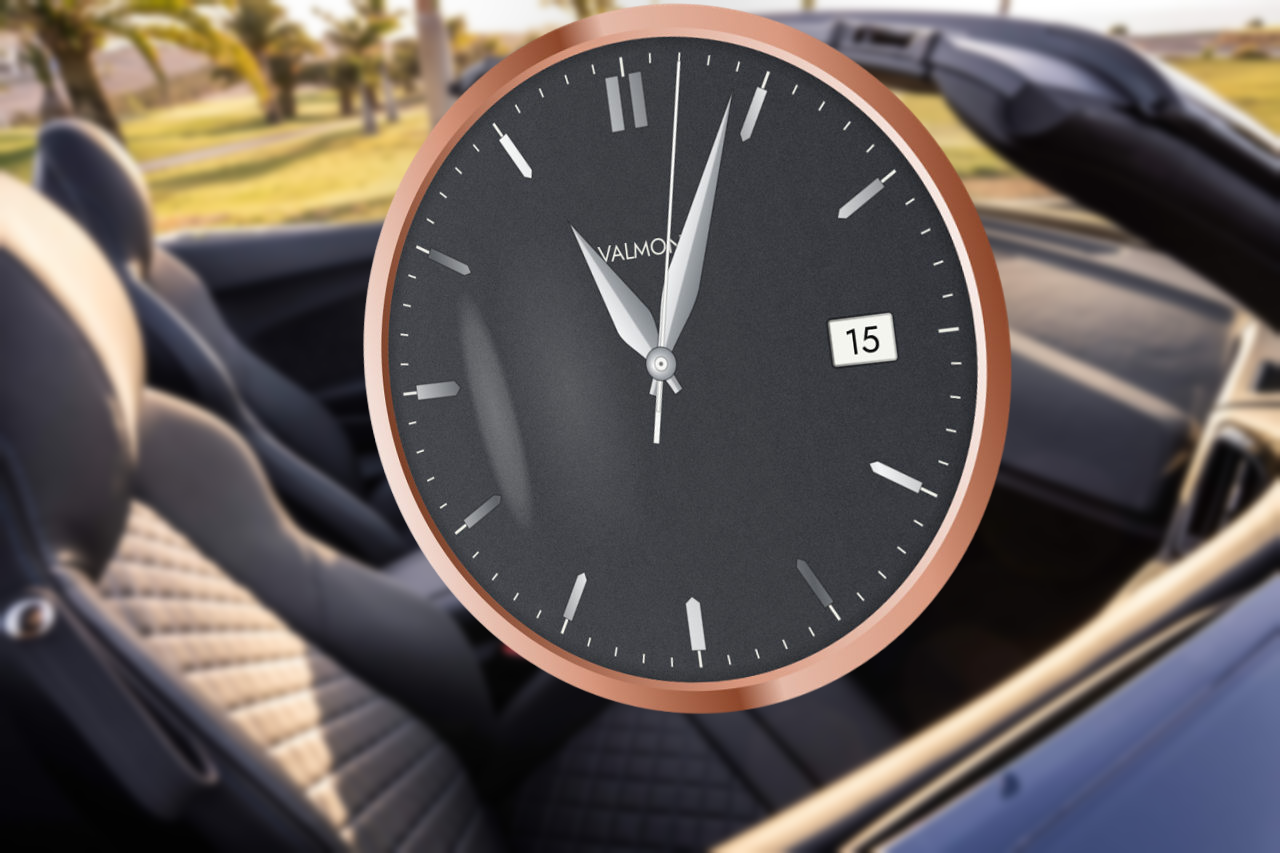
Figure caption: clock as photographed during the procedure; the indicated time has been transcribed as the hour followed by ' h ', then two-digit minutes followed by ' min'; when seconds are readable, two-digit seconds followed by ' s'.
11 h 04 min 02 s
